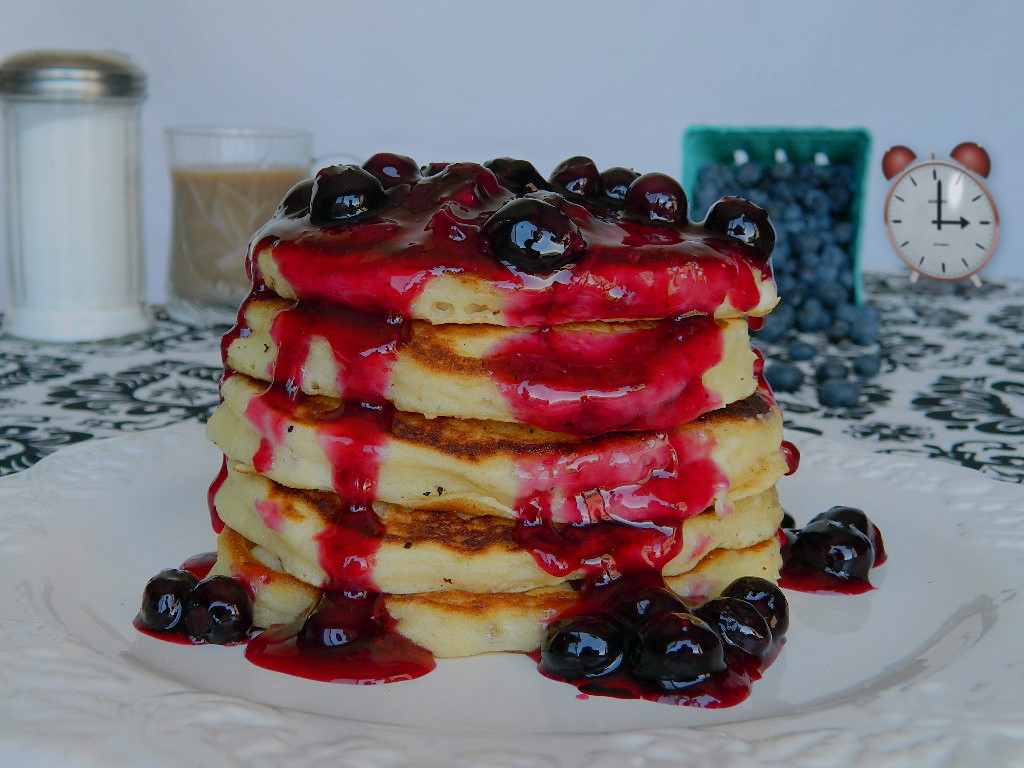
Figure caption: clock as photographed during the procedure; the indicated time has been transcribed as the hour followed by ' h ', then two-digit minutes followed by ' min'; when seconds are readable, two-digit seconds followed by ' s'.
3 h 01 min
